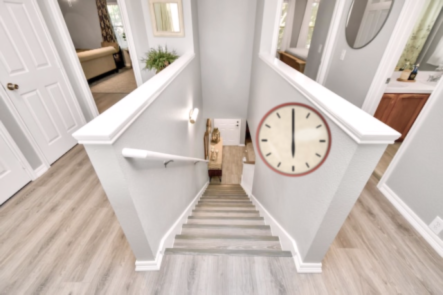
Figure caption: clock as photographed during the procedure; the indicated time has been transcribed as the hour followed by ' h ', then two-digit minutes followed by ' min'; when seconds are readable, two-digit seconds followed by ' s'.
6 h 00 min
